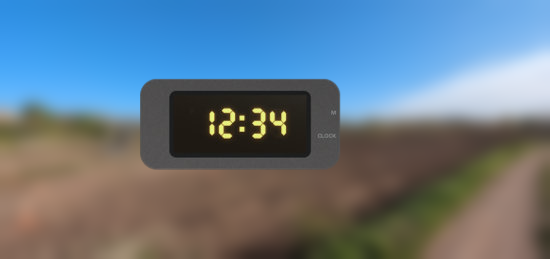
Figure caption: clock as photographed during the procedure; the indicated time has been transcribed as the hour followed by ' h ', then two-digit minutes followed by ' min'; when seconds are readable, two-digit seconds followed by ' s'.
12 h 34 min
